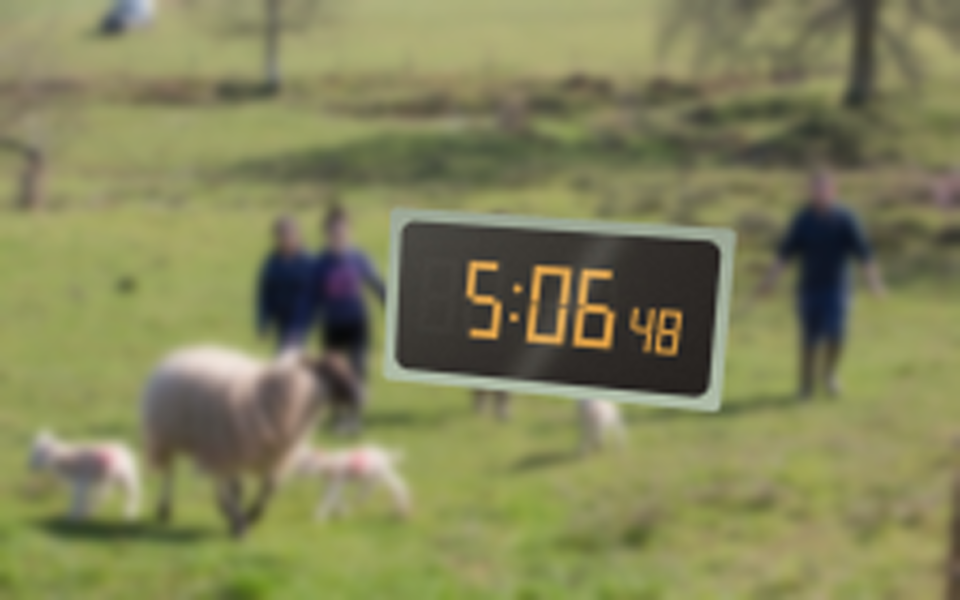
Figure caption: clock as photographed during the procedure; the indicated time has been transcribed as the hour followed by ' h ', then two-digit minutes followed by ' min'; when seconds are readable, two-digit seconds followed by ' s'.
5 h 06 min 48 s
